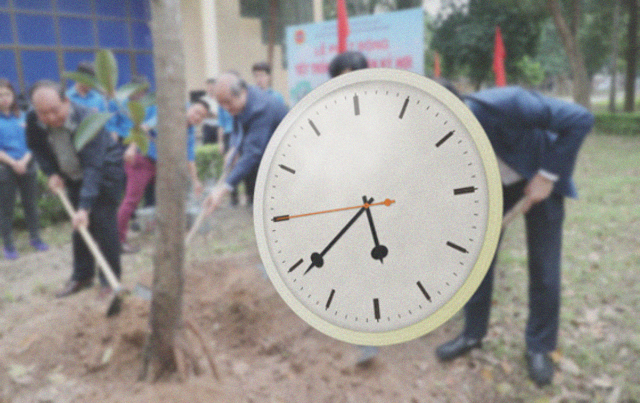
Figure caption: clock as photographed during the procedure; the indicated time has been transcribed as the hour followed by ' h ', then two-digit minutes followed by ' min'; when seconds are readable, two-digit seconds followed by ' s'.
5 h 38 min 45 s
